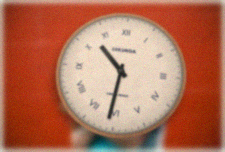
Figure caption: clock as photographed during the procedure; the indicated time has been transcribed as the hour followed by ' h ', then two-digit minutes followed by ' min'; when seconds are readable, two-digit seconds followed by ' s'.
10 h 31 min
